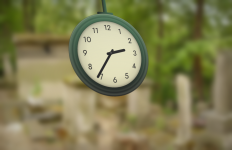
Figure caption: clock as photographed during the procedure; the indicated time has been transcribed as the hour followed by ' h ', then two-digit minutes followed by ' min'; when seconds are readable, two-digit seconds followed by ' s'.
2 h 36 min
